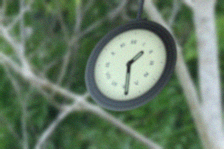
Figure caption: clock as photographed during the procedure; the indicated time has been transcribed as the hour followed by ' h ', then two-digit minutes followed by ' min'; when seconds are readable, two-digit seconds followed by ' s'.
1 h 29 min
